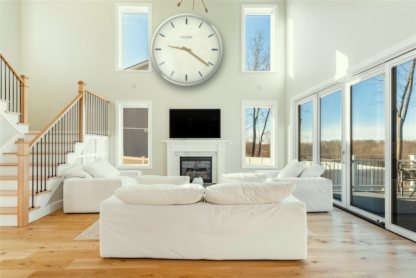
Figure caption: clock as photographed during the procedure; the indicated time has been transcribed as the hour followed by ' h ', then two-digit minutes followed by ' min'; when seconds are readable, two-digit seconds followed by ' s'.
9 h 21 min
